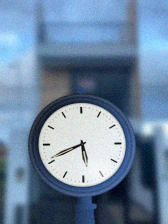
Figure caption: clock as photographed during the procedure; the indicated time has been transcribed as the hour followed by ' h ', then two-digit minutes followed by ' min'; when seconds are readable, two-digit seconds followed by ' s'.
5 h 41 min
